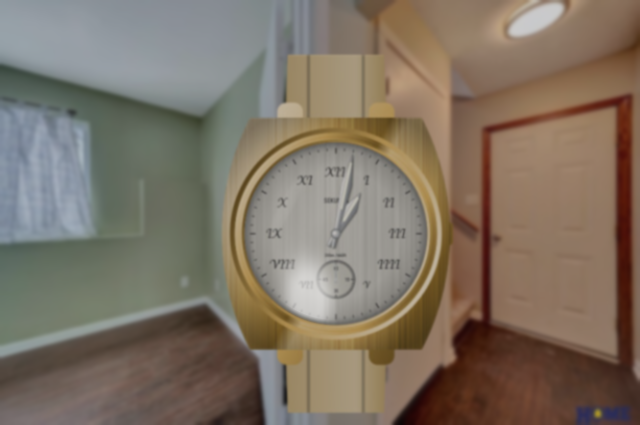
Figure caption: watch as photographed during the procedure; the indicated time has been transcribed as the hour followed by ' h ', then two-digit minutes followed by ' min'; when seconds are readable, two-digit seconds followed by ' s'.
1 h 02 min
